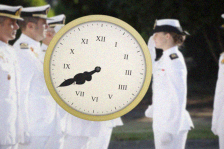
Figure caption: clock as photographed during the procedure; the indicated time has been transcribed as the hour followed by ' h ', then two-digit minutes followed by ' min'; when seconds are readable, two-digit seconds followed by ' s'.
7 h 40 min
